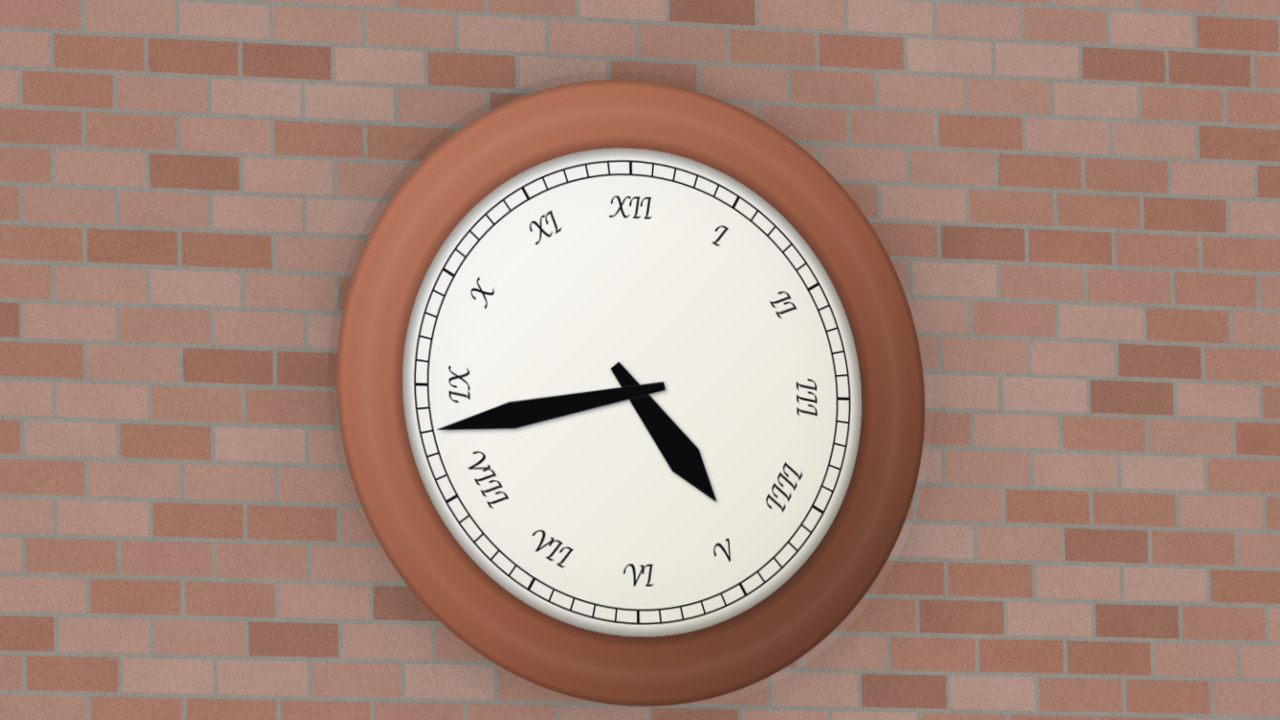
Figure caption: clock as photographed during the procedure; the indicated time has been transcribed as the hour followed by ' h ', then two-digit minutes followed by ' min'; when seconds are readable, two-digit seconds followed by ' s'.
4 h 43 min
